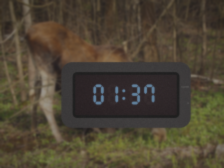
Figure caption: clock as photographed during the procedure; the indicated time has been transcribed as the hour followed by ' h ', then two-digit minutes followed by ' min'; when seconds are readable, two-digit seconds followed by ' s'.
1 h 37 min
